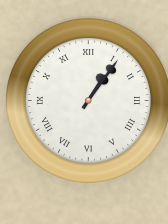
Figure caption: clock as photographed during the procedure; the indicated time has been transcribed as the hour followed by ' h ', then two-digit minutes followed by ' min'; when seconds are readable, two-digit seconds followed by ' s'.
1 h 06 min
